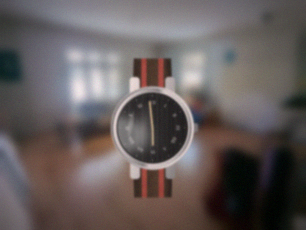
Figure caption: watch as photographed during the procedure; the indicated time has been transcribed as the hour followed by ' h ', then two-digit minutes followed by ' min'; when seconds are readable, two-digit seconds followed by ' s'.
5 h 59 min
